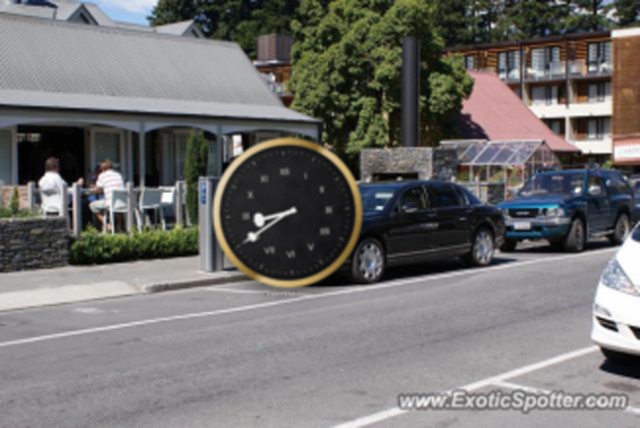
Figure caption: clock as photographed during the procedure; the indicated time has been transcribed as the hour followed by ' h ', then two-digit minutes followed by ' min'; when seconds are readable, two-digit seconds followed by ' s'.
8 h 40 min
